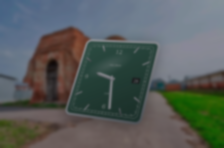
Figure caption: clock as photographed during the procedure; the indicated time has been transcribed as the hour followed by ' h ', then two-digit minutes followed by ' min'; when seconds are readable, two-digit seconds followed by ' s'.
9 h 28 min
